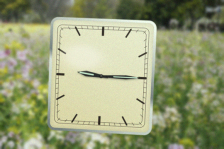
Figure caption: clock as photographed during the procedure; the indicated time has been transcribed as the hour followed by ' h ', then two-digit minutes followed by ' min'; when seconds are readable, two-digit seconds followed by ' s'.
9 h 15 min
